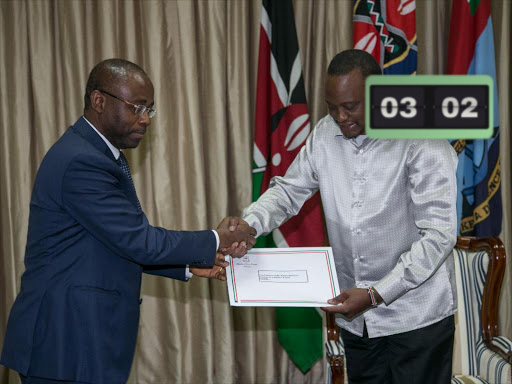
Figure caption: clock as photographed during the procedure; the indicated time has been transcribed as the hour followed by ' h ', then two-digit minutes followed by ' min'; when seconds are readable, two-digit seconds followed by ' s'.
3 h 02 min
